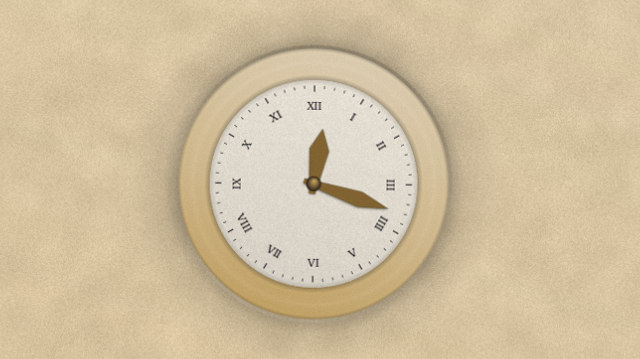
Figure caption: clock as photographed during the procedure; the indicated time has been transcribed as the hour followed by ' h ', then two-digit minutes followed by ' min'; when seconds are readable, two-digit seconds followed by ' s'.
12 h 18 min
